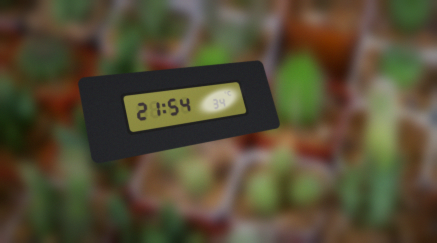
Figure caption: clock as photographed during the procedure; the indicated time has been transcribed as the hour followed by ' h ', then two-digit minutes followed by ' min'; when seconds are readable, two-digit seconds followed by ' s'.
21 h 54 min
